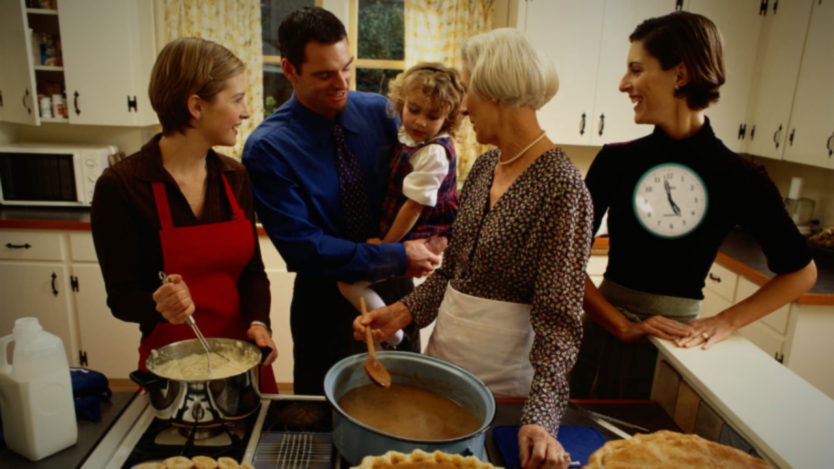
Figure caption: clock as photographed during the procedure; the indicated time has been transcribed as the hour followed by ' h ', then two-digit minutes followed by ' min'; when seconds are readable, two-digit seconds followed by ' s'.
4 h 58 min
